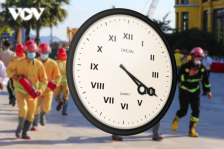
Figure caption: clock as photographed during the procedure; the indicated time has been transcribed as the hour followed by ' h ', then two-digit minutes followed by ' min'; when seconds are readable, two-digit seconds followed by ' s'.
4 h 20 min
